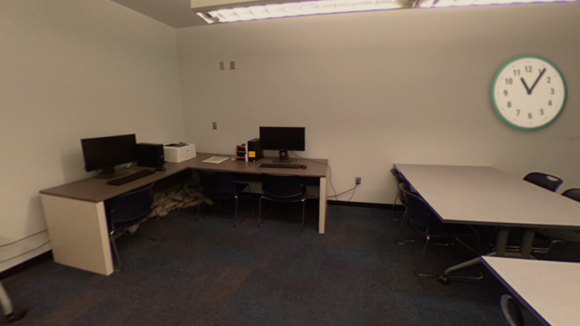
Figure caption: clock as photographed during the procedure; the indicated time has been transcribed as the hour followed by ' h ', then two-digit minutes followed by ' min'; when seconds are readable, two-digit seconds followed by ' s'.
11 h 06 min
